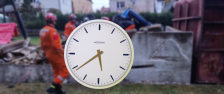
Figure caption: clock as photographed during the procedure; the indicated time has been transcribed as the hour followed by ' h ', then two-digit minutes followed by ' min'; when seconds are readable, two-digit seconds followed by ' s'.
5 h 39 min
